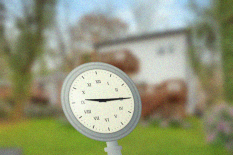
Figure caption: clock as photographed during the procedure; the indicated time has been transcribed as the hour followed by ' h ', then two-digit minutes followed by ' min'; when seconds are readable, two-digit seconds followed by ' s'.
9 h 15 min
